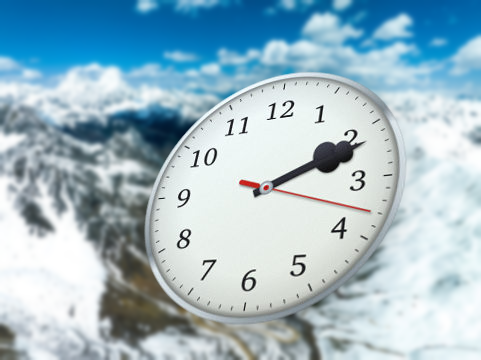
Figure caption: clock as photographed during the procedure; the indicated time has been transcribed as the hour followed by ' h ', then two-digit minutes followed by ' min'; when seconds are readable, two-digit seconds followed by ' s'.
2 h 11 min 18 s
